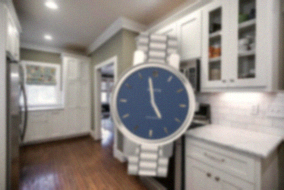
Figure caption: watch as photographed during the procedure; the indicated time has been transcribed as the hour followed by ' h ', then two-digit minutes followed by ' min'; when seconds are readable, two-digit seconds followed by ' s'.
4 h 58 min
